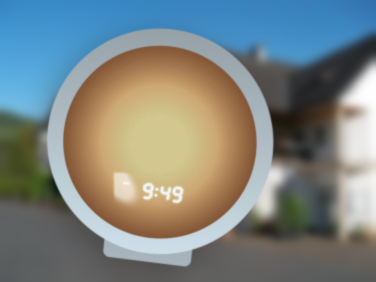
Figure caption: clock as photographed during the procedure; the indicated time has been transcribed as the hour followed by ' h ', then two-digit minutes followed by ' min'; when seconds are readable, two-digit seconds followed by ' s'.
9 h 49 min
